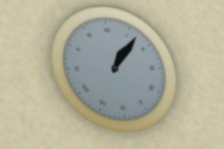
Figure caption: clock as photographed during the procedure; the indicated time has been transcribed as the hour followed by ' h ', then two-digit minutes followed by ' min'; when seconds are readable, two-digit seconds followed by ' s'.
1 h 07 min
